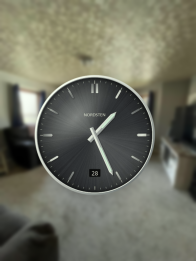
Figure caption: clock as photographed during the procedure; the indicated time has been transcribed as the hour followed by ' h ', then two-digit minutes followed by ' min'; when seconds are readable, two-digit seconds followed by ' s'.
1 h 26 min
